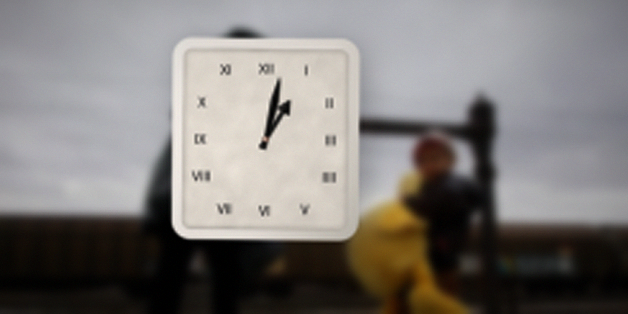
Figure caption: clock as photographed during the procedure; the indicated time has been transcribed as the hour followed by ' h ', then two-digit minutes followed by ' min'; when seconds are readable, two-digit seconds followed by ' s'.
1 h 02 min
